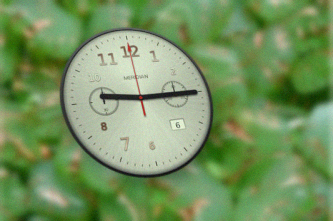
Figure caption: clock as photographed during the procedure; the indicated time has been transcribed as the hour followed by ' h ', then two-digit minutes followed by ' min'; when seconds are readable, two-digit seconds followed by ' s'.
9 h 15 min
